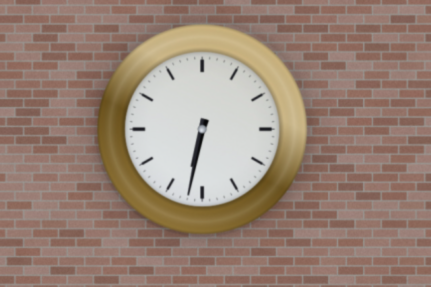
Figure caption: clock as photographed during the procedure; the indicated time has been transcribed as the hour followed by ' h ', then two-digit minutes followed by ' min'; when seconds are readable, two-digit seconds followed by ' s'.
6 h 32 min
